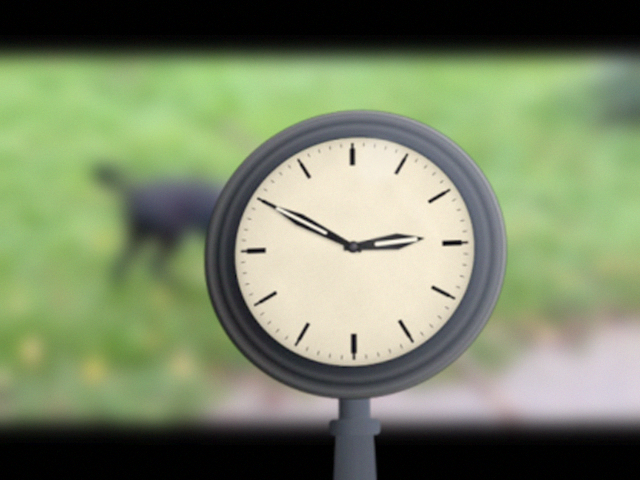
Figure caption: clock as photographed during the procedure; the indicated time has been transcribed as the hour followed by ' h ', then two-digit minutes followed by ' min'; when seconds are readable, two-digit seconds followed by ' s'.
2 h 50 min
